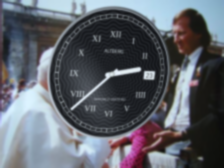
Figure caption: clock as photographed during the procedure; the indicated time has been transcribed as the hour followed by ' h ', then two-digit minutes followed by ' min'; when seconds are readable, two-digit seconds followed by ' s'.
2 h 38 min
